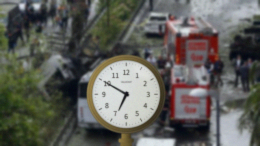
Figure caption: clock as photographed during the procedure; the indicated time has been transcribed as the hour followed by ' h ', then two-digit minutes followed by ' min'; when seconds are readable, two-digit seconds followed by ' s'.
6 h 50 min
